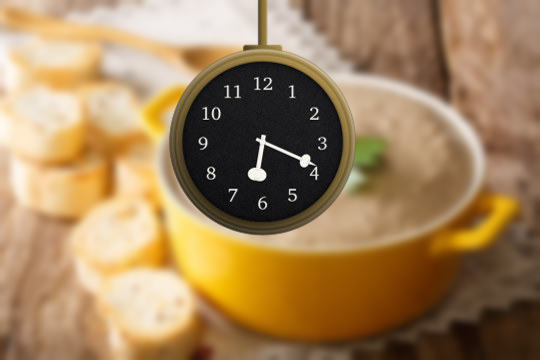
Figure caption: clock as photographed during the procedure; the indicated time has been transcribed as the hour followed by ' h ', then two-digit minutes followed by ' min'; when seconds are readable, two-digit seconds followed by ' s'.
6 h 19 min
